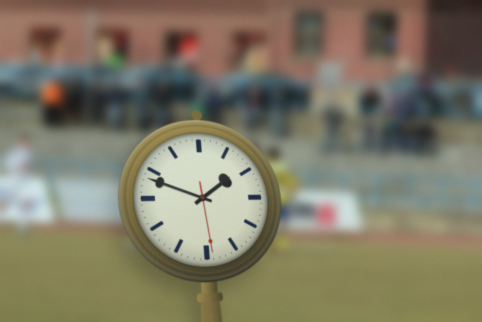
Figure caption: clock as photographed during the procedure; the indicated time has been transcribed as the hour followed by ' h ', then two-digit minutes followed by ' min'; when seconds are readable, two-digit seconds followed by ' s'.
1 h 48 min 29 s
